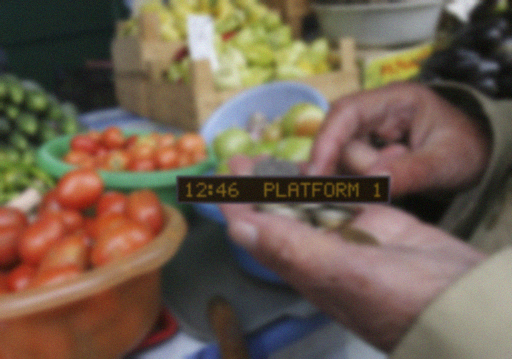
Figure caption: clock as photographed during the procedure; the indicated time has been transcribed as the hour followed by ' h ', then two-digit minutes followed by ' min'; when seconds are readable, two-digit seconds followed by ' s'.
12 h 46 min
